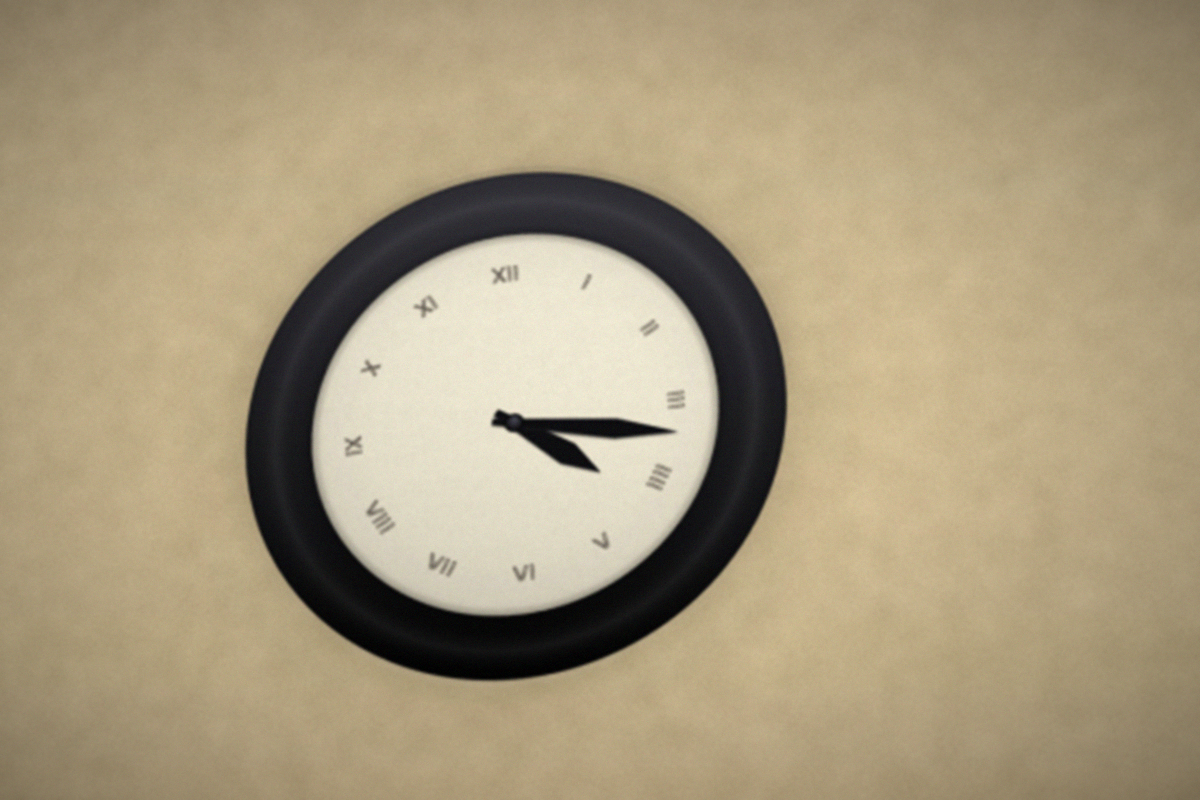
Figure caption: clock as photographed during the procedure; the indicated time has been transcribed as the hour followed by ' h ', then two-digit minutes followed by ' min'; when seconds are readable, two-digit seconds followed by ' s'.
4 h 17 min
